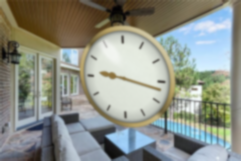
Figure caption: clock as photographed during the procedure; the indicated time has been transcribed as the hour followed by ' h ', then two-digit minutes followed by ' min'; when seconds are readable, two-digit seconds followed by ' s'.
9 h 17 min
